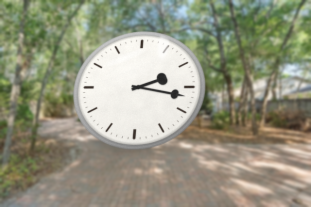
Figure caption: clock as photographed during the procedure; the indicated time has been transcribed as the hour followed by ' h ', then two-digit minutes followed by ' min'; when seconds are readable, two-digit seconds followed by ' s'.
2 h 17 min
